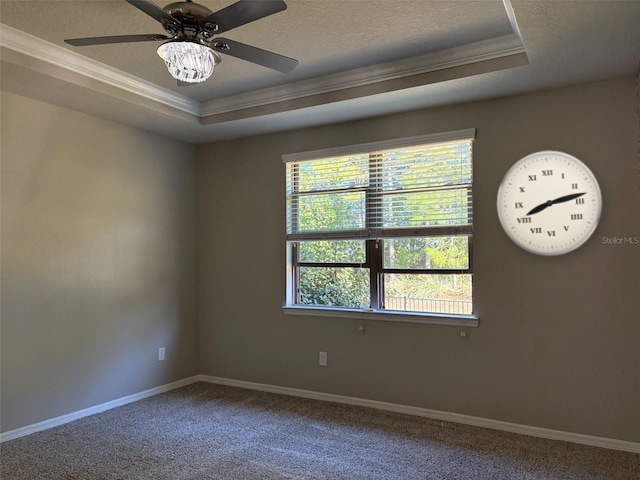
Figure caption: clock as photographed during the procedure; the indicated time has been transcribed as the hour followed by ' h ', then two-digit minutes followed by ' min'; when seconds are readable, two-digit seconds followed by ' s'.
8 h 13 min
